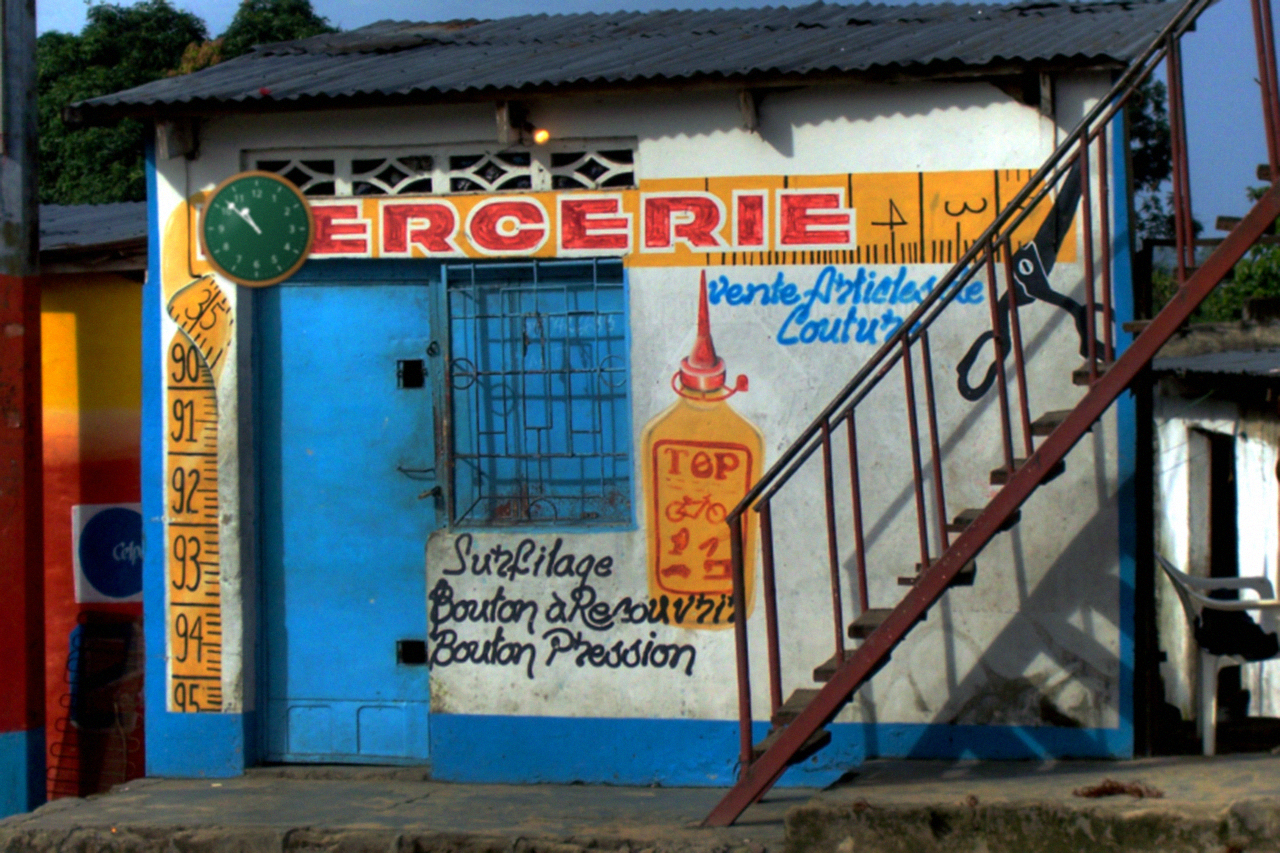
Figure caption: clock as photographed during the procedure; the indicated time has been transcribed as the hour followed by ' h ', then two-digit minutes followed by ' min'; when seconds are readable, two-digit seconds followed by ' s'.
10 h 52 min
